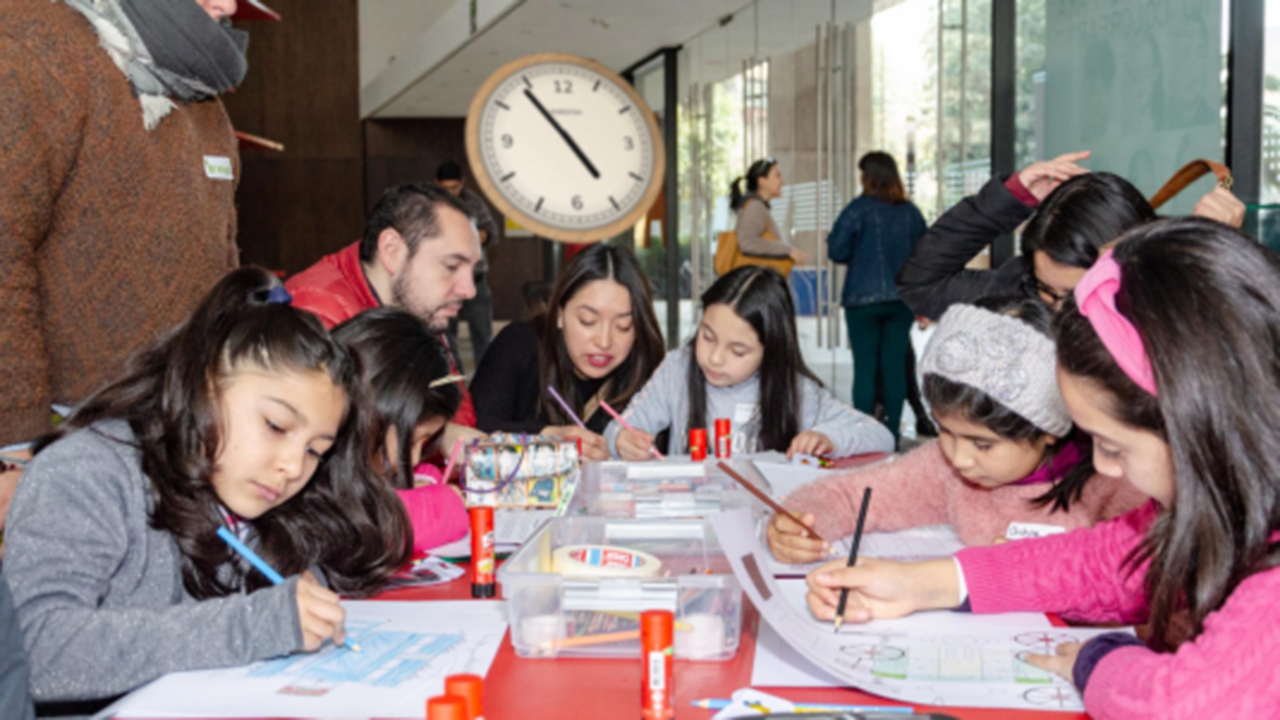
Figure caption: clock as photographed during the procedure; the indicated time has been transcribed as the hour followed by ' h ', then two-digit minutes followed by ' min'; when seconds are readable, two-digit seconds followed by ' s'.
4 h 54 min
